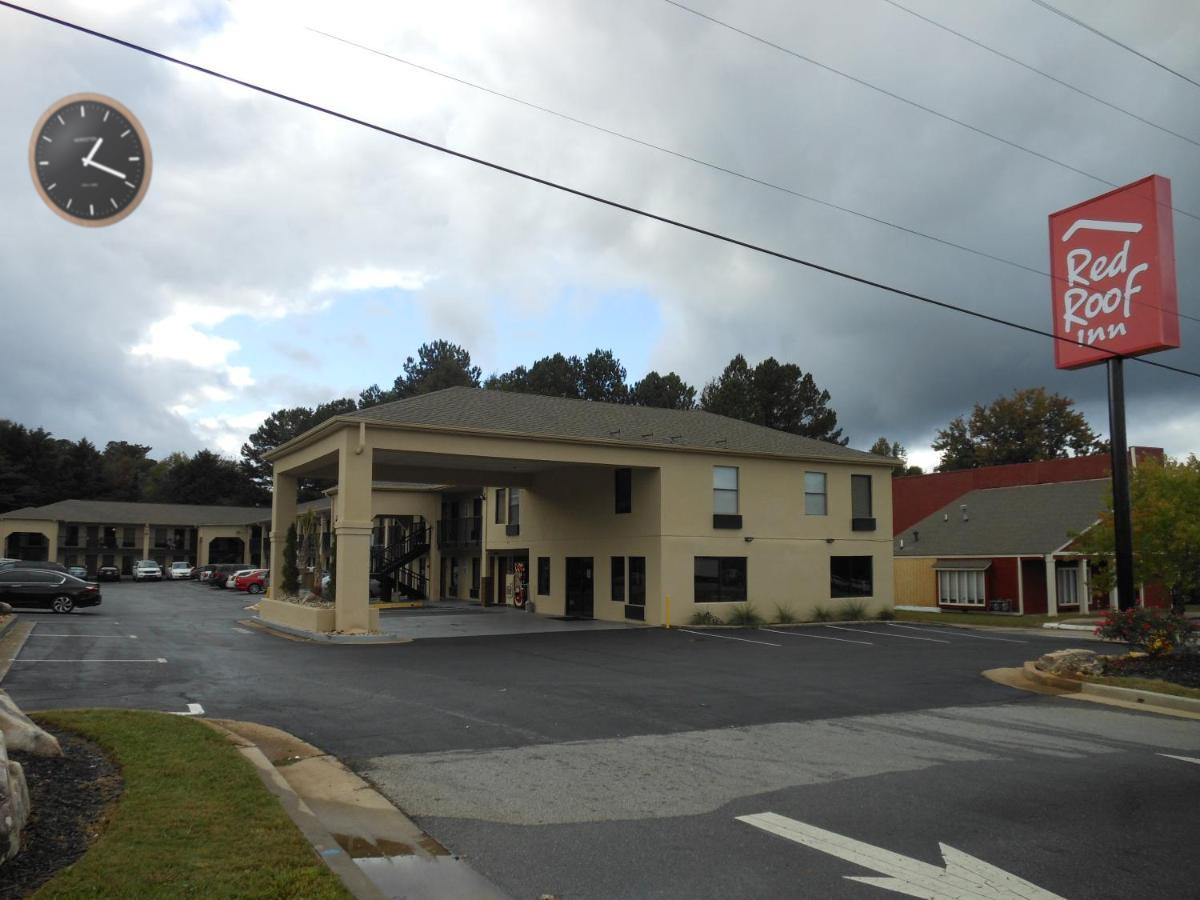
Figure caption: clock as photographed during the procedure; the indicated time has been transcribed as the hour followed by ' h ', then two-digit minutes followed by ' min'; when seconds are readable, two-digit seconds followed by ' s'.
1 h 19 min
